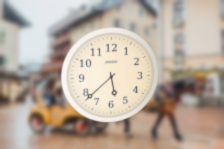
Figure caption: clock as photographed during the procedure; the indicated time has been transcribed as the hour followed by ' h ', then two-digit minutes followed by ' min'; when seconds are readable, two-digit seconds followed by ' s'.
5 h 38 min
